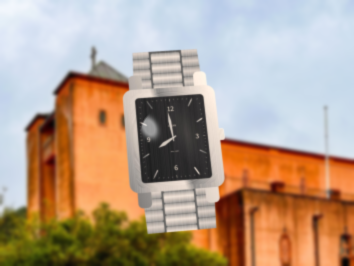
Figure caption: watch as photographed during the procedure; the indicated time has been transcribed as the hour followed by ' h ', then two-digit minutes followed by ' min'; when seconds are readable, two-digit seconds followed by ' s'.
7 h 59 min
